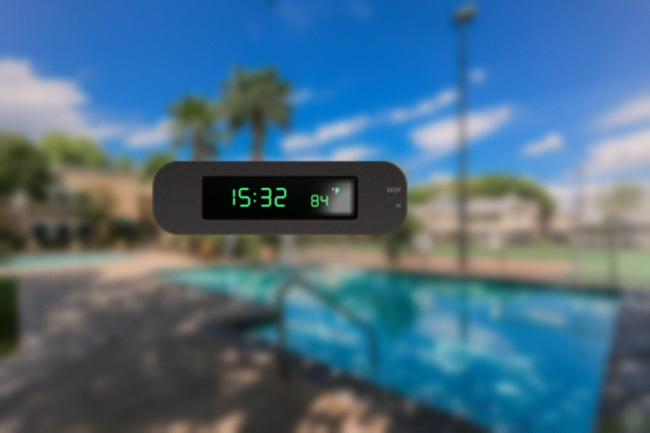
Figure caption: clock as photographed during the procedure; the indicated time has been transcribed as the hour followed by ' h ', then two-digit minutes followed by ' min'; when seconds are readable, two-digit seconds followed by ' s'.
15 h 32 min
